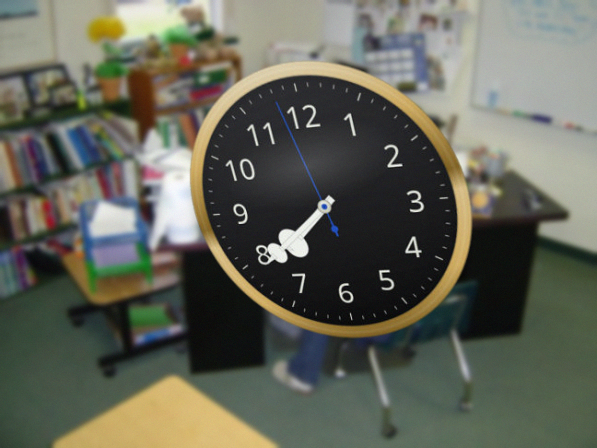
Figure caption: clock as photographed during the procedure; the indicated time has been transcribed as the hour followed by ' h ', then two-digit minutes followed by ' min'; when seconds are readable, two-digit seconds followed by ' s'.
7 h 38 min 58 s
